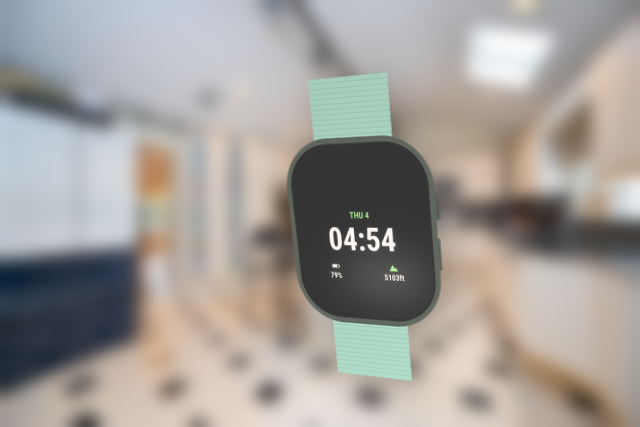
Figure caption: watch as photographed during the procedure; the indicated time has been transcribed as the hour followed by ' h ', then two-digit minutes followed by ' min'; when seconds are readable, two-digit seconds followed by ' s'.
4 h 54 min
